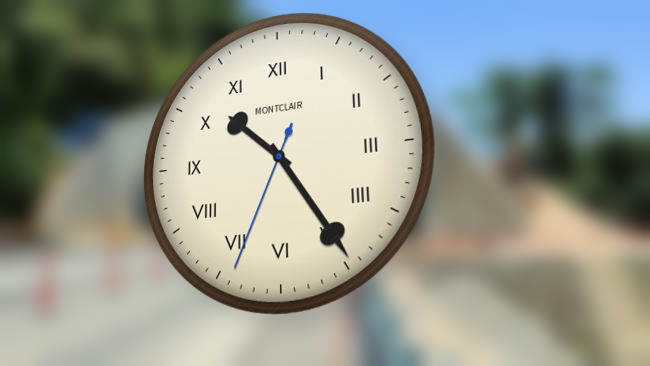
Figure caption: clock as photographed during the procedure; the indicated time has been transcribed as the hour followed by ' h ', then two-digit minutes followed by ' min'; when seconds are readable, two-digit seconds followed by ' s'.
10 h 24 min 34 s
